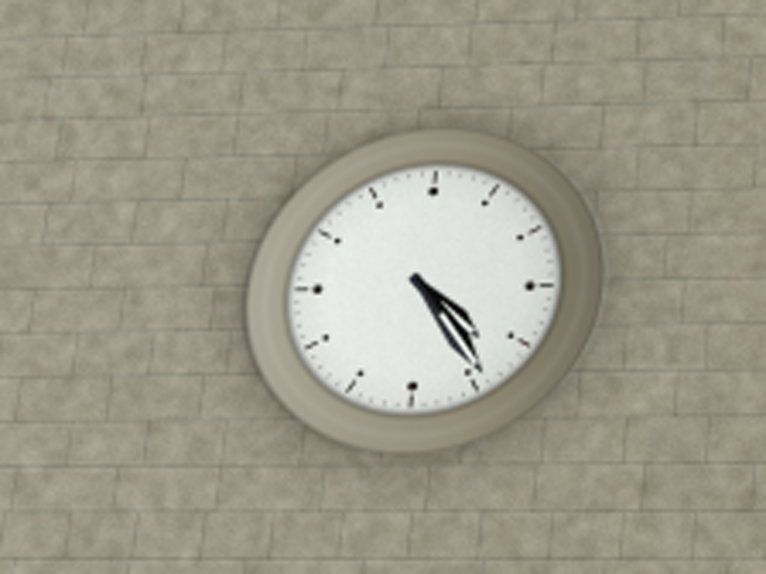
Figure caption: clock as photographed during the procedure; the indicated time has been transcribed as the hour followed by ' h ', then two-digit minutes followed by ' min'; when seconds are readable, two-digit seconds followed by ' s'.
4 h 24 min
